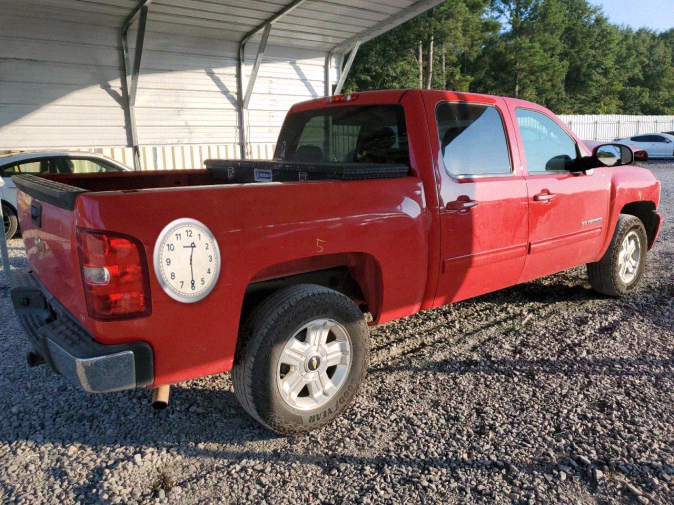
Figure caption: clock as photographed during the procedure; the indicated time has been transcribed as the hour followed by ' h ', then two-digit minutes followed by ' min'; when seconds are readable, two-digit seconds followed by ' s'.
12 h 30 min
